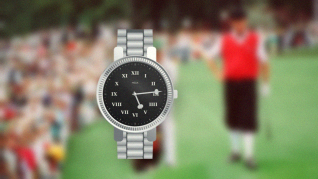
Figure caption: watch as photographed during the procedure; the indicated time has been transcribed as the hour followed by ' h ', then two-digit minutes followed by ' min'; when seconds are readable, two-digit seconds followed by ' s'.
5 h 14 min
